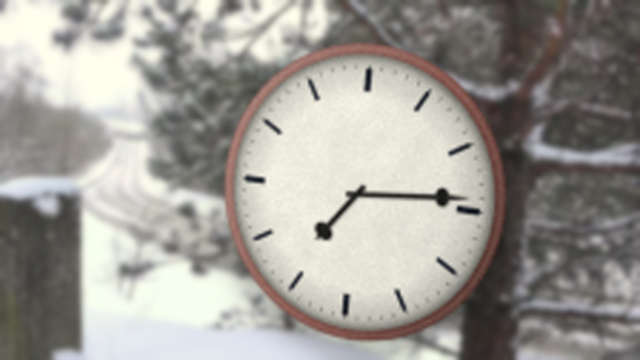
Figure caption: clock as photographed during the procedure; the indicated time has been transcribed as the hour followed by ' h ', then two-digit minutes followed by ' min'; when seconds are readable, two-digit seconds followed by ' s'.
7 h 14 min
